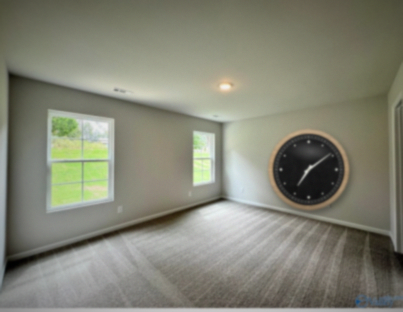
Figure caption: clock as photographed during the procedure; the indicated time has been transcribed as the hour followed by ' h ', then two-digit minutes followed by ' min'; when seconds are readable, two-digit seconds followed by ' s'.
7 h 09 min
